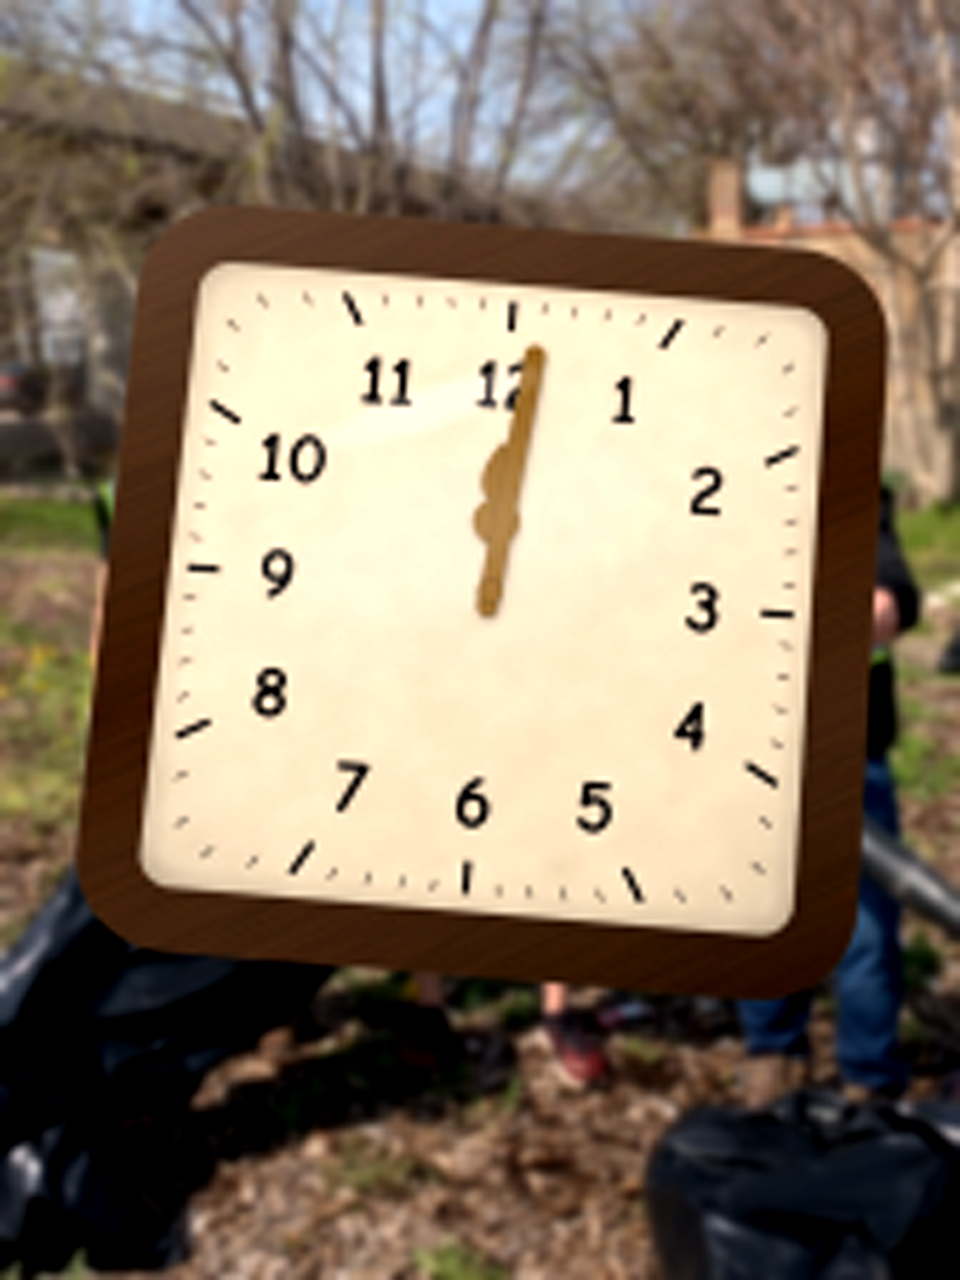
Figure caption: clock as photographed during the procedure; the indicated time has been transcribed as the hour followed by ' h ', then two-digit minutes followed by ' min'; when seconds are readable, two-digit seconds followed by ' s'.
12 h 01 min
